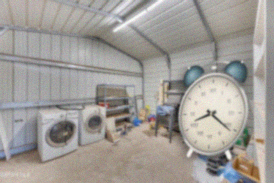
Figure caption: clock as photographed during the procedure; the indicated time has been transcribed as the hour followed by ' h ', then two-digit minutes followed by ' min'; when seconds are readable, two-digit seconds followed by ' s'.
8 h 21 min
